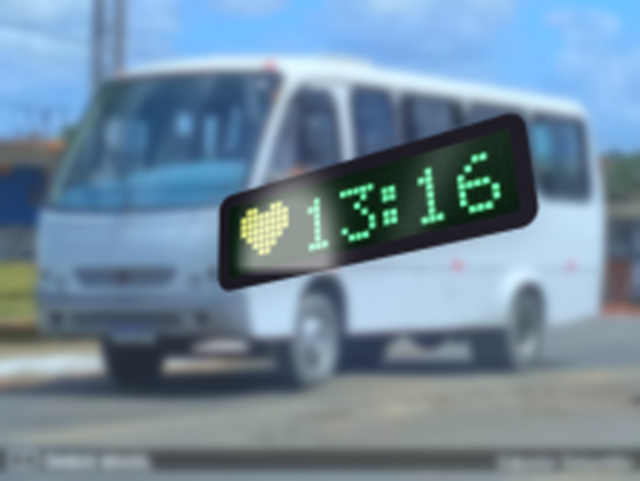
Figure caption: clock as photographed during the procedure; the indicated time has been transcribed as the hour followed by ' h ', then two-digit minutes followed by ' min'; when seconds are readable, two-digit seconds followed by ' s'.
13 h 16 min
